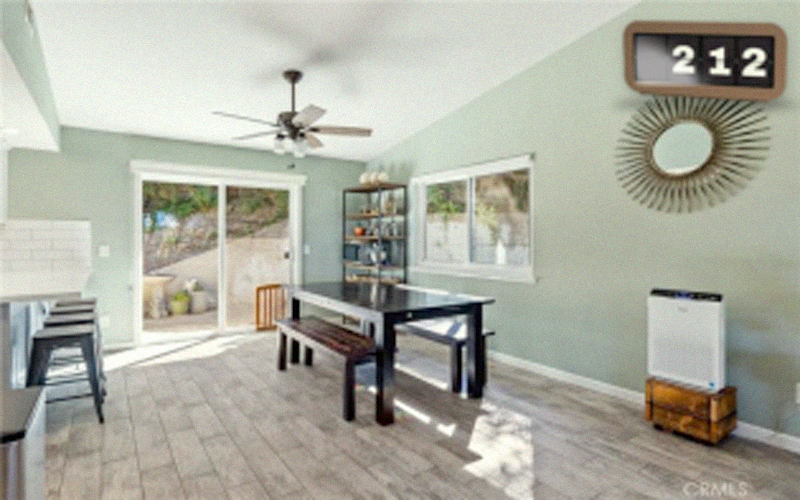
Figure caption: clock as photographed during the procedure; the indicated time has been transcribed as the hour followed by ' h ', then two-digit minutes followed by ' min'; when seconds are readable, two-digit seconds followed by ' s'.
2 h 12 min
